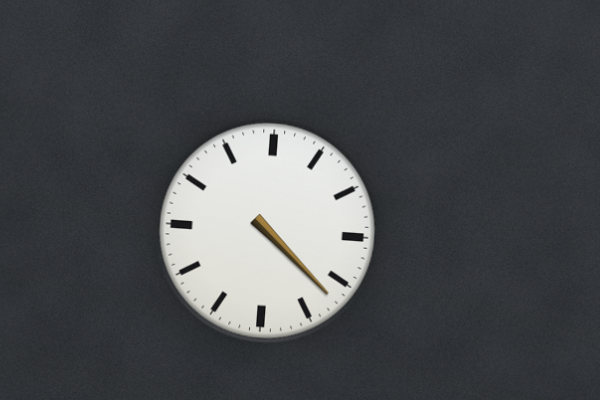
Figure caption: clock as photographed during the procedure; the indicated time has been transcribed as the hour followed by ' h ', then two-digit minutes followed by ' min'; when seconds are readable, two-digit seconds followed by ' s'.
4 h 22 min
